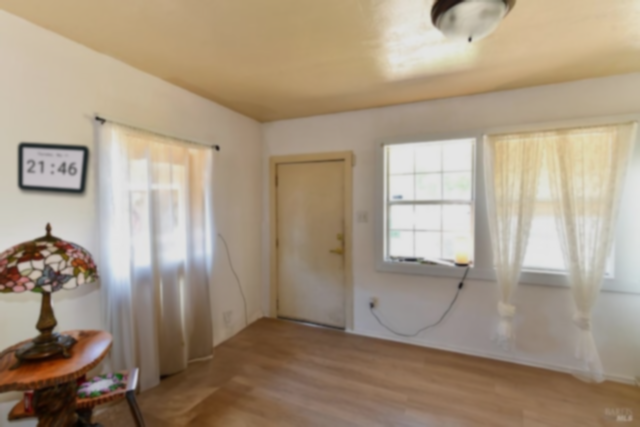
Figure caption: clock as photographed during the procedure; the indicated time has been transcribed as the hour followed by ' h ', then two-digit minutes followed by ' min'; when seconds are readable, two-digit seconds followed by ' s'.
21 h 46 min
